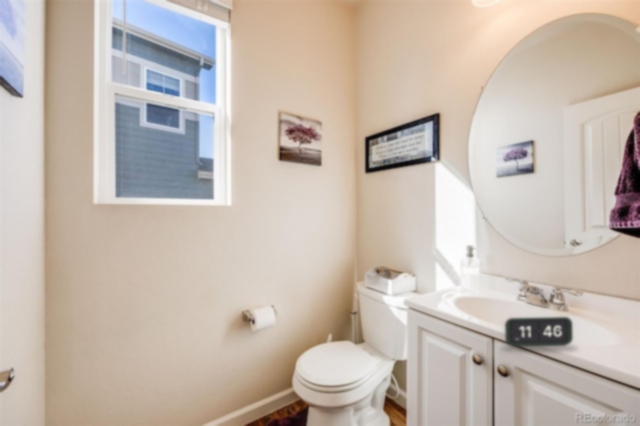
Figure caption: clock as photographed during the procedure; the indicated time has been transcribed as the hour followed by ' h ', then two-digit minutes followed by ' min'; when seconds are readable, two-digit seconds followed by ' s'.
11 h 46 min
